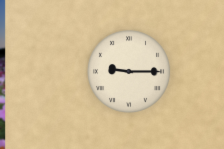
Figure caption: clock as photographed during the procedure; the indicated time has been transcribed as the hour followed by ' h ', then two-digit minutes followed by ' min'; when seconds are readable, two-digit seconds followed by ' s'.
9 h 15 min
